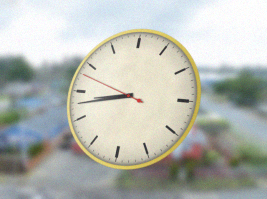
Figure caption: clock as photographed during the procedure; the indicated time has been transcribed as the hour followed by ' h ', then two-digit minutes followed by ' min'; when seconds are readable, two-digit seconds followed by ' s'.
8 h 42 min 48 s
